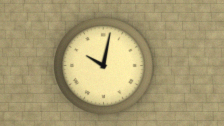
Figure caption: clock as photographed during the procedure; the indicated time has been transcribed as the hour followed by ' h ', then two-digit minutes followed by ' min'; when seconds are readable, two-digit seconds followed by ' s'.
10 h 02 min
